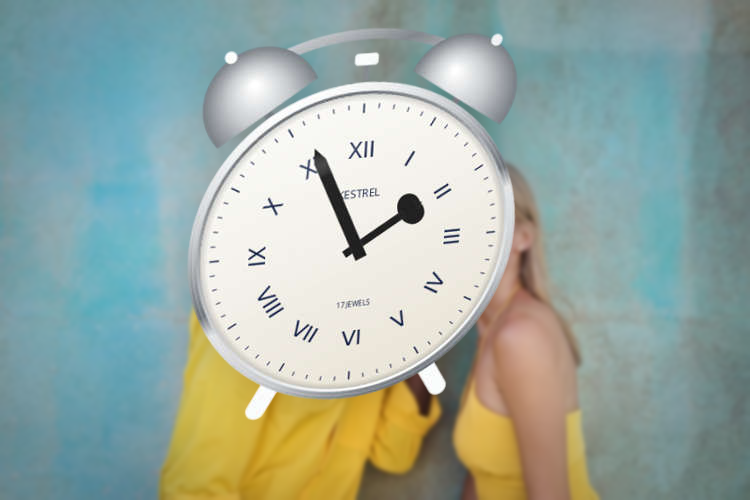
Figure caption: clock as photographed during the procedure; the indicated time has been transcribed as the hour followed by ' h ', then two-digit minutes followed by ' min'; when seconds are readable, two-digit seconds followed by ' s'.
1 h 56 min
